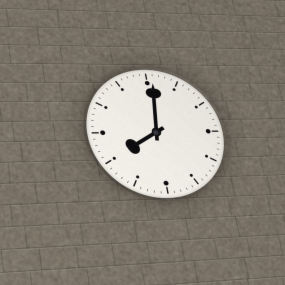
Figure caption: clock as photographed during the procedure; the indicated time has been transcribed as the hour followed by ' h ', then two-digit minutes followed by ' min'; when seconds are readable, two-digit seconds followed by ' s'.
8 h 01 min
